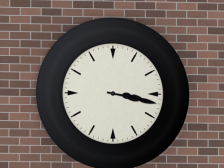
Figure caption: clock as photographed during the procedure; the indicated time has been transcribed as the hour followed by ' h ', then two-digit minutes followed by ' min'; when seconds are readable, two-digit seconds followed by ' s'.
3 h 17 min
